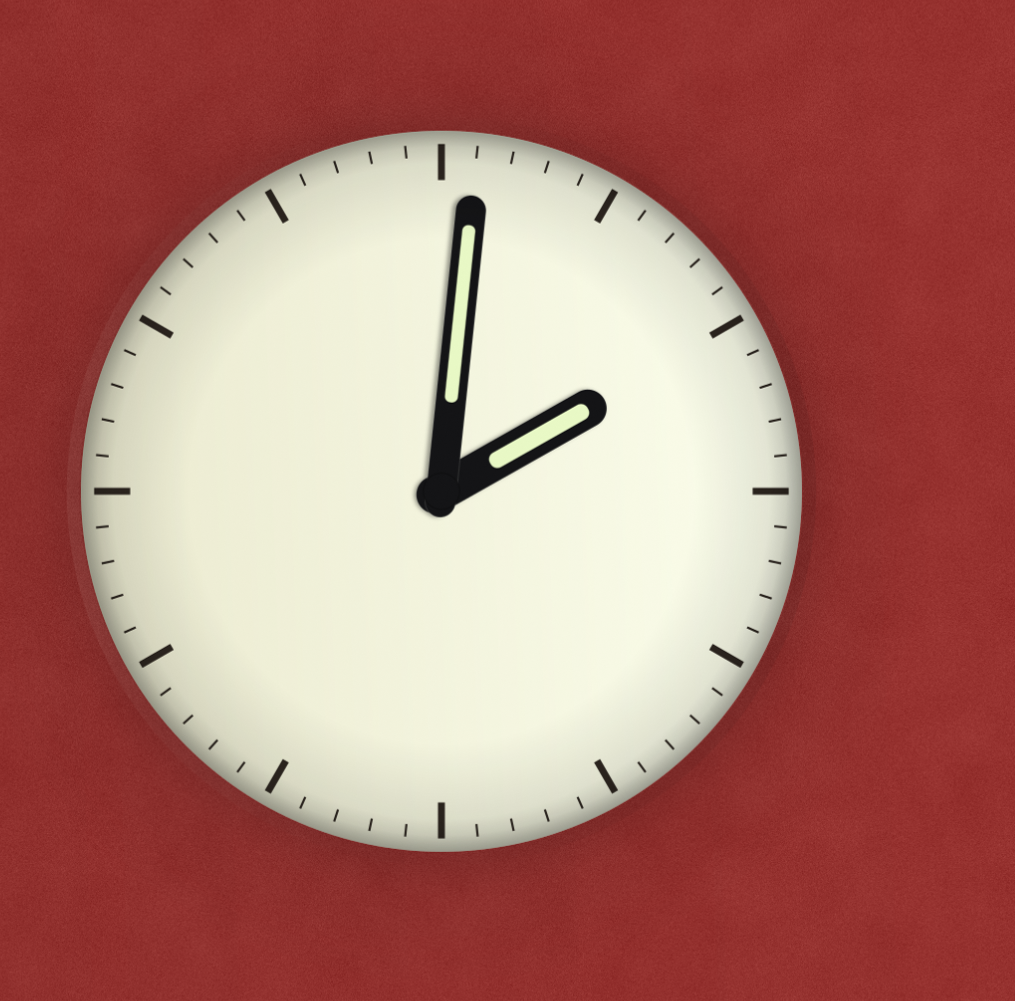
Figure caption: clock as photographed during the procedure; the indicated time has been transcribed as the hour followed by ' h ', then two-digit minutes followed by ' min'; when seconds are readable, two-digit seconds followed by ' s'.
2 h 01 min
